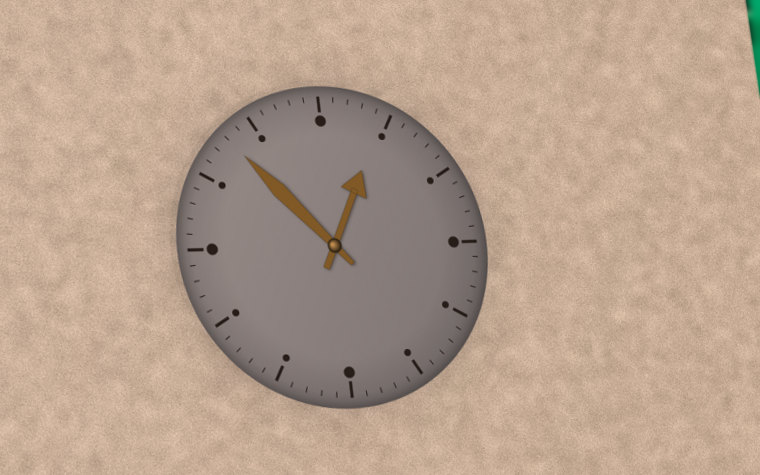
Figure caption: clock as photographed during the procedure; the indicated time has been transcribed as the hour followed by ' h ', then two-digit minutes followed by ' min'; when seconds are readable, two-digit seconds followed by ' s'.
12 h 53 min
